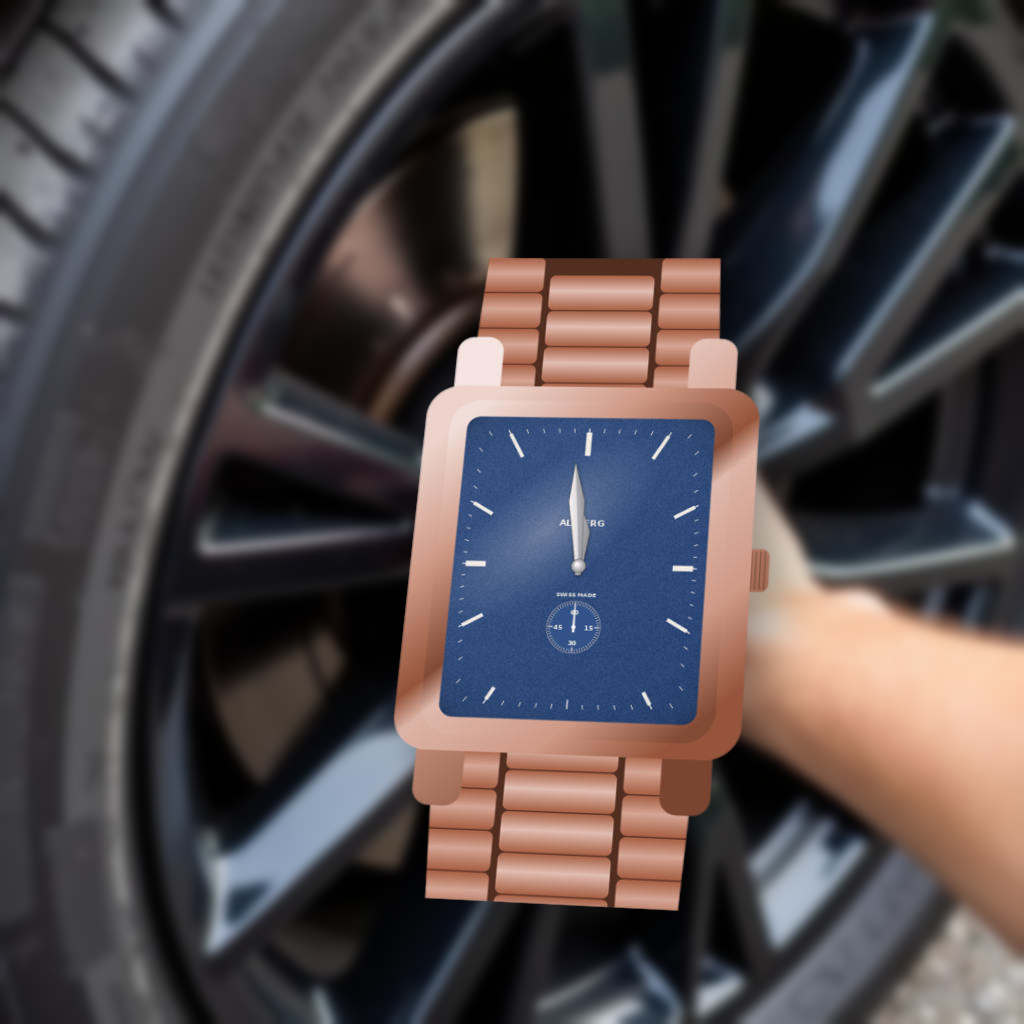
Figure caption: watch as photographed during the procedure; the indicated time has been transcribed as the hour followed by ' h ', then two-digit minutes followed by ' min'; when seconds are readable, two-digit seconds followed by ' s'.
11 h 59 min
